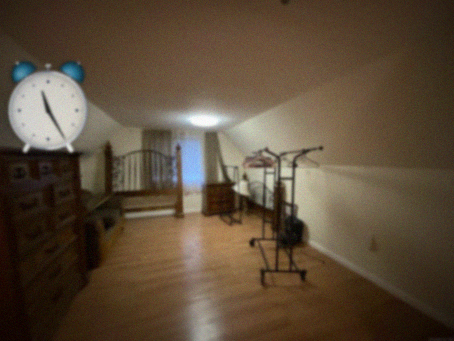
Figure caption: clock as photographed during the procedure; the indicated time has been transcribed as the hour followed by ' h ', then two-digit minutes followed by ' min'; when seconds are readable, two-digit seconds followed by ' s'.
11 h 25 min
